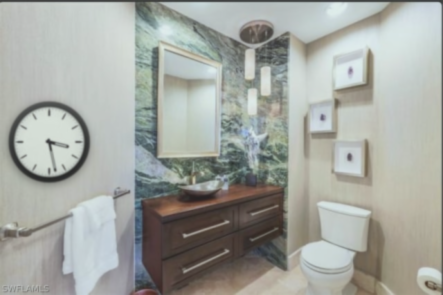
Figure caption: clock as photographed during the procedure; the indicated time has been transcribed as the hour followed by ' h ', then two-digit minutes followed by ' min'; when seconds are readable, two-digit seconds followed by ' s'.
3 h 28 min
